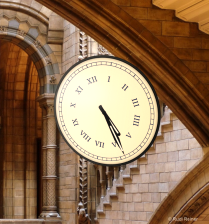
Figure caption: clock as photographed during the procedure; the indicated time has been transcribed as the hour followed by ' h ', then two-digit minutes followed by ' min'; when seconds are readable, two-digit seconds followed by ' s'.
5 h 29 min
